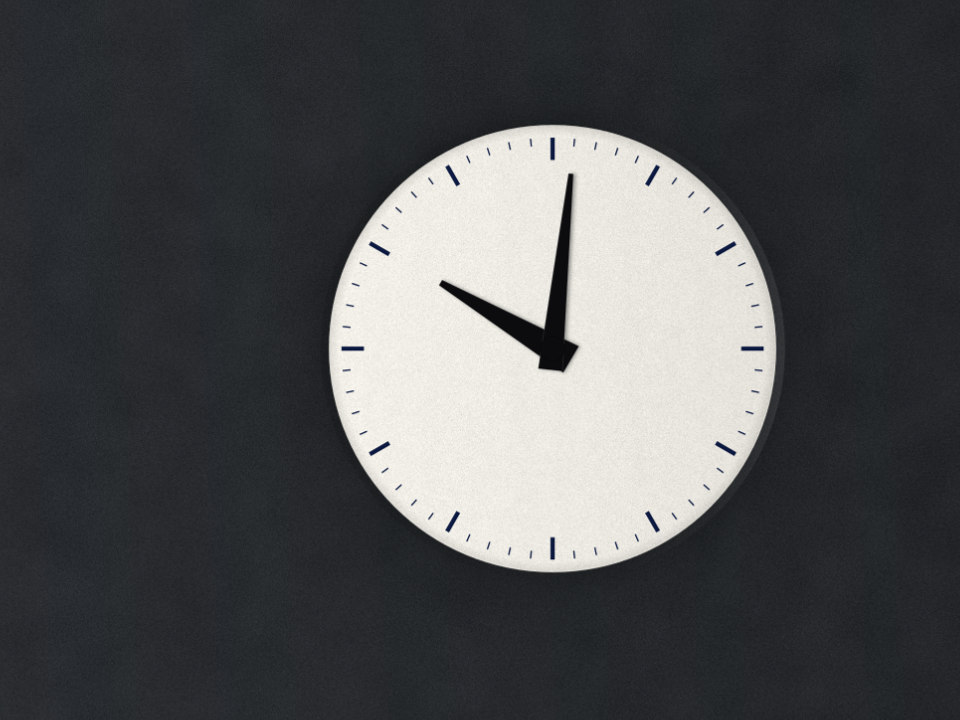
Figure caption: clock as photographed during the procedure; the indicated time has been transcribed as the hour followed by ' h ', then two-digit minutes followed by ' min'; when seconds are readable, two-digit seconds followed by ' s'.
10 h 01 min
